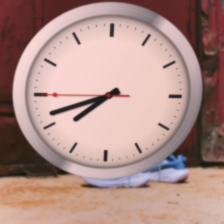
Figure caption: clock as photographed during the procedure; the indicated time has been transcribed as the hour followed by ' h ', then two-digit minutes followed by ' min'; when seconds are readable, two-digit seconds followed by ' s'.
7 h 41 min 45 s
